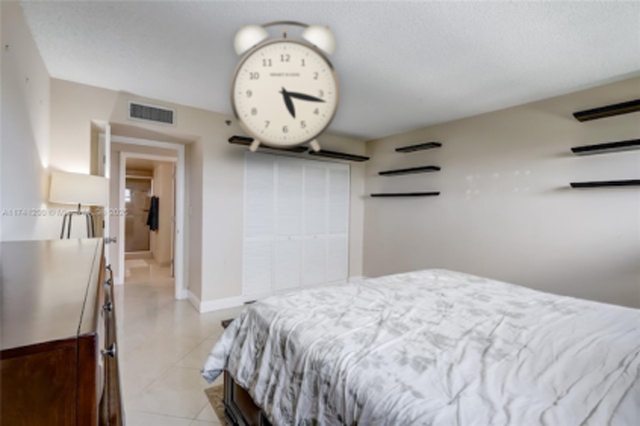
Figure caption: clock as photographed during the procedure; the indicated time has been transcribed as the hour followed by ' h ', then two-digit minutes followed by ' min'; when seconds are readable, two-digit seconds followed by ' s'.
5 h 17 min
